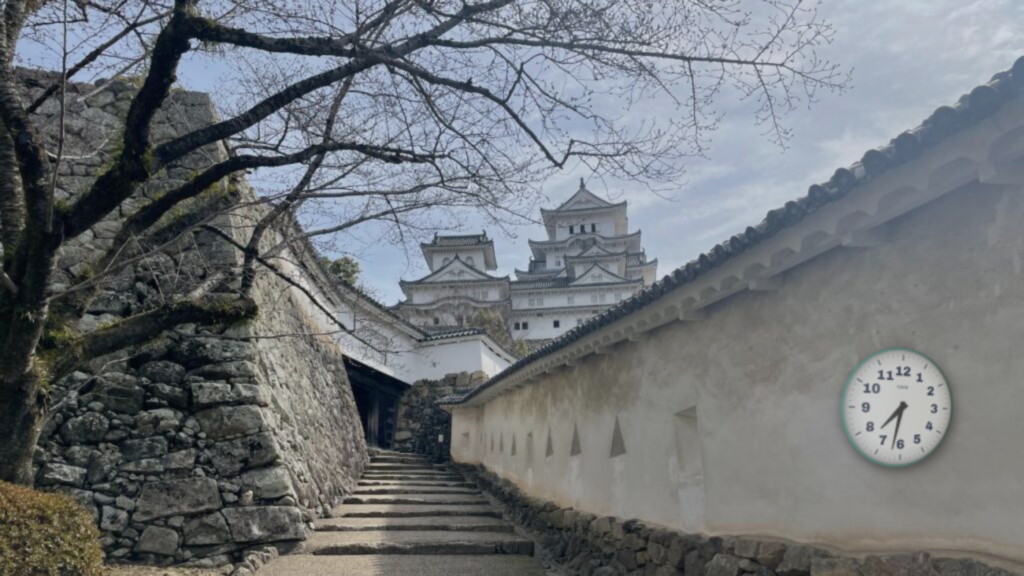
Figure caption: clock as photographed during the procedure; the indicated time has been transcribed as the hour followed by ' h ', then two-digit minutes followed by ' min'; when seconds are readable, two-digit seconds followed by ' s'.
7 h 32 min
